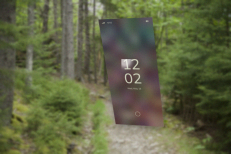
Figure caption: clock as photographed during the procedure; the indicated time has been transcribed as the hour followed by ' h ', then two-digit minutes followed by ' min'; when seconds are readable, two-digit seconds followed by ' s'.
12 h 02 min
